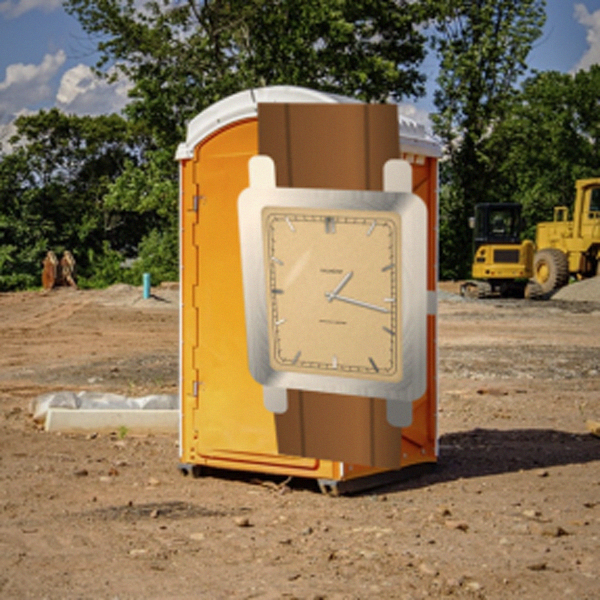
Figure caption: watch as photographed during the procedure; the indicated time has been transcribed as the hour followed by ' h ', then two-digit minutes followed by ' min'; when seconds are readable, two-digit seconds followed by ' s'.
1 h 17 min
